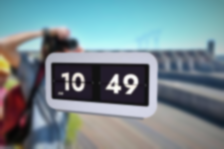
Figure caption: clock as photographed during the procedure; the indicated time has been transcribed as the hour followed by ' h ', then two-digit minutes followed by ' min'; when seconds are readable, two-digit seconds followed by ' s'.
10 h 49 min
